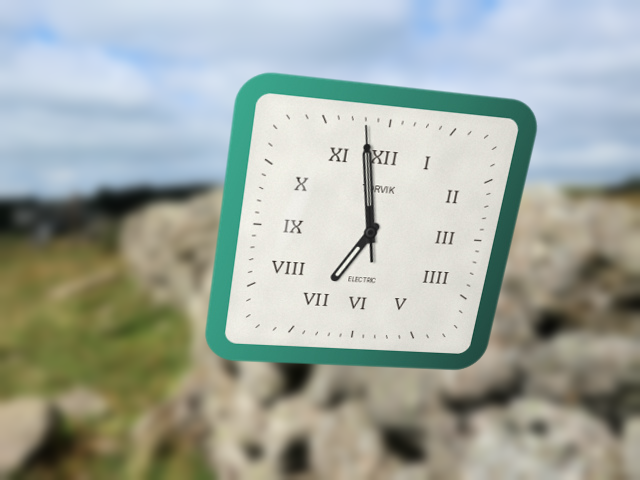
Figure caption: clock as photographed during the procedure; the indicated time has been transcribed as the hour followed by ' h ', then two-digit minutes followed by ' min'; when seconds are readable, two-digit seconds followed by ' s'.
6 h 57 min 58 s
